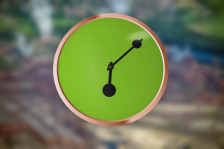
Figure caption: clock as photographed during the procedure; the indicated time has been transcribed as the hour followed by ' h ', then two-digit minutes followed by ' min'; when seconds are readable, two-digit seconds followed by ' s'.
6 h 08 min
